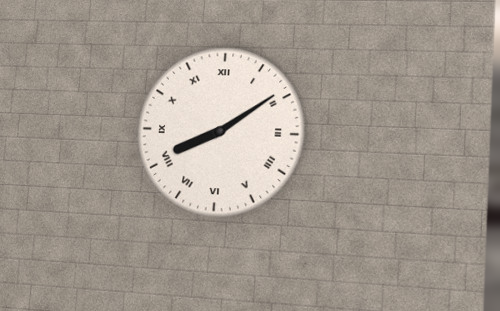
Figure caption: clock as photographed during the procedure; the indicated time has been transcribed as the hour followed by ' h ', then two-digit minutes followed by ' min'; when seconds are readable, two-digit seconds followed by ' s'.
8 h 09 min
